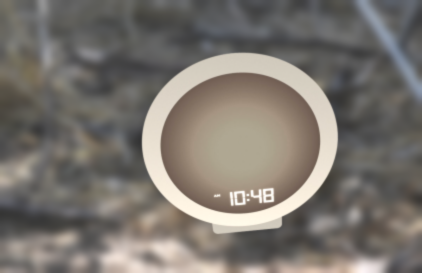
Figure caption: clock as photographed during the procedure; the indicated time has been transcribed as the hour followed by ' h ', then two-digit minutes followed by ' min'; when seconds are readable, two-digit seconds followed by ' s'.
10 h 48 min
